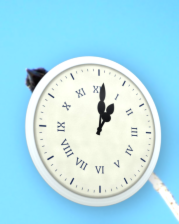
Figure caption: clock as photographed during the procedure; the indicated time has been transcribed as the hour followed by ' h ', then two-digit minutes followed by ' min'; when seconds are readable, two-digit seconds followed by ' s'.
1 h 01 min
